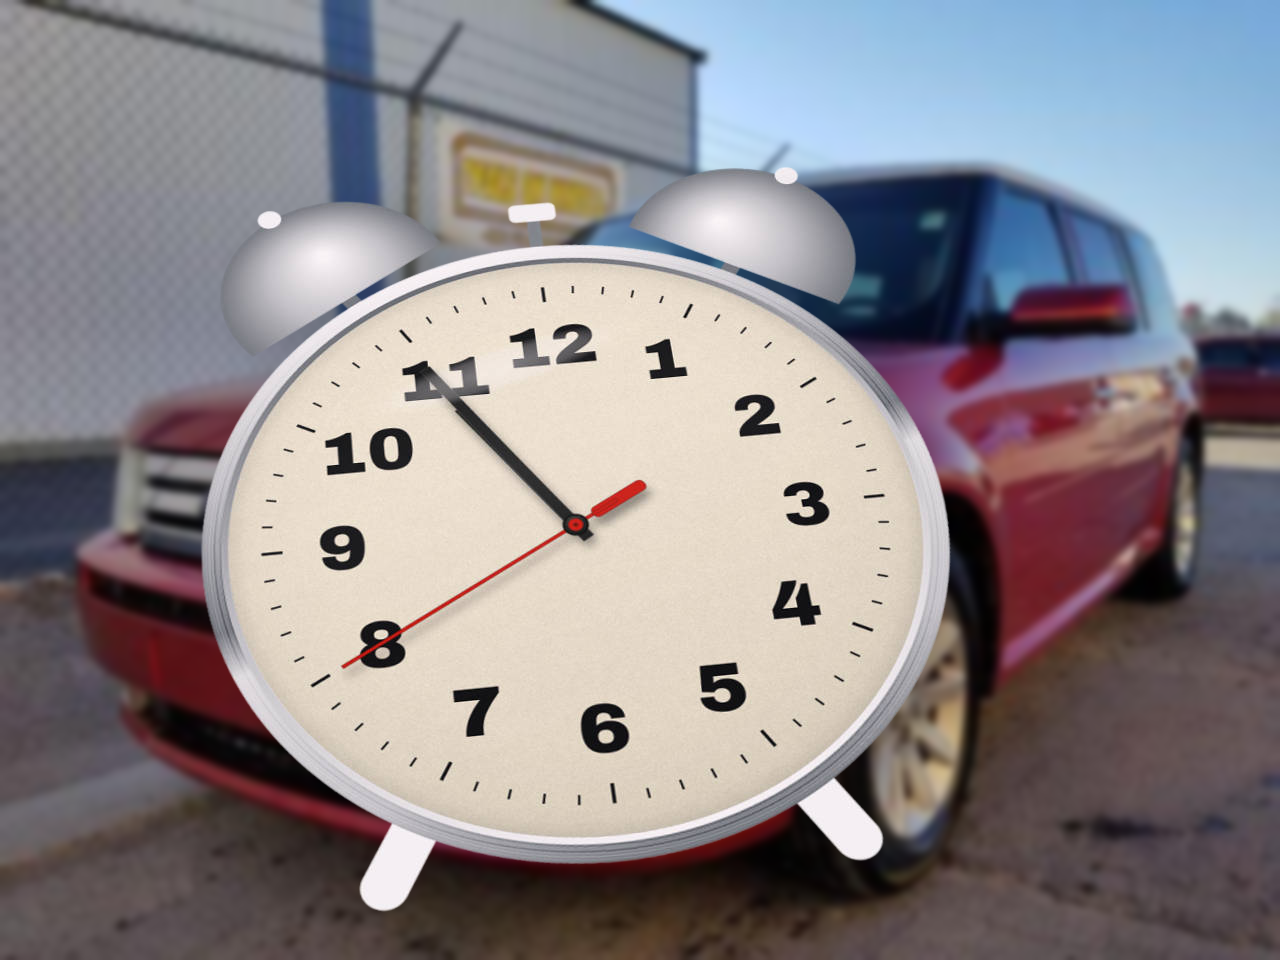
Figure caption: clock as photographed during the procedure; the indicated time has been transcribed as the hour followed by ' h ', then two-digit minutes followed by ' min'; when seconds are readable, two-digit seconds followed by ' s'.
10 h 54 min 40 s
